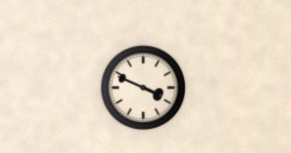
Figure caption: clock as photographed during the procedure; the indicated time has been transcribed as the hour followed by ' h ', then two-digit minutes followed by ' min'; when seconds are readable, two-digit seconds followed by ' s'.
3 h 49 min
